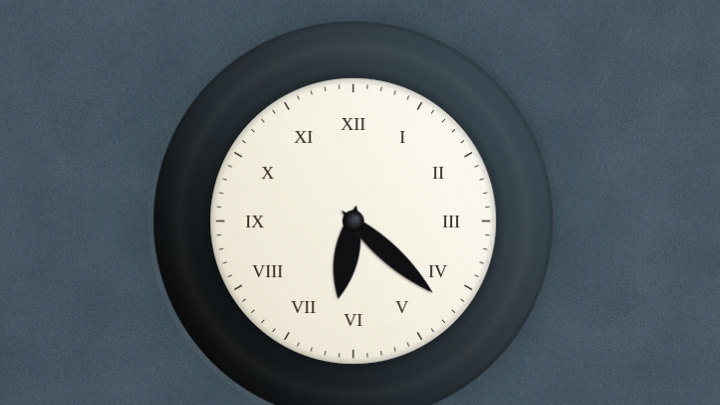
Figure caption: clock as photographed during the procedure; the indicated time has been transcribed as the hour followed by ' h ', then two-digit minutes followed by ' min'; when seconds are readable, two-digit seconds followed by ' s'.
6 h 22 min
